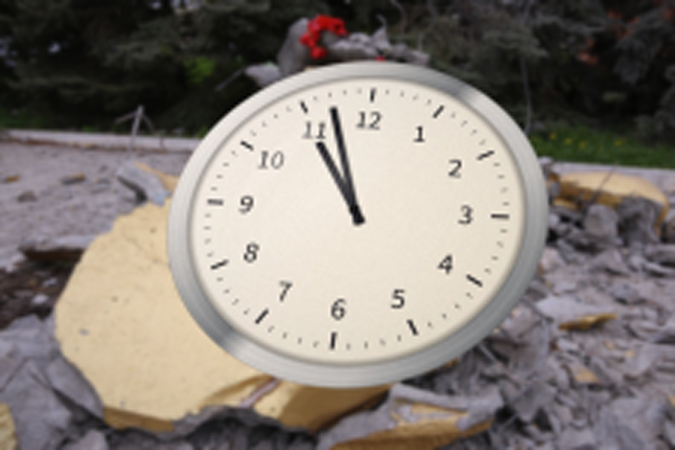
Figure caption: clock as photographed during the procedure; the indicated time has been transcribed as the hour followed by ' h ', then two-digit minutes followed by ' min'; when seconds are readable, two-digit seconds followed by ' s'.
10 h 57 min
